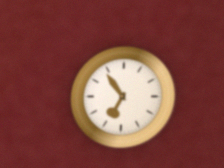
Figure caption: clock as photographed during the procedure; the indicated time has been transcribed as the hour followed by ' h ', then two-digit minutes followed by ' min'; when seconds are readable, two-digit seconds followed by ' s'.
6 h 54 min
